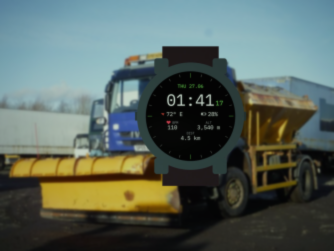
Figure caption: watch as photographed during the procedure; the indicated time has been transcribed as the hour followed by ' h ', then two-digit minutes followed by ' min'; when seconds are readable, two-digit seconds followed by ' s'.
1 h 41 min
